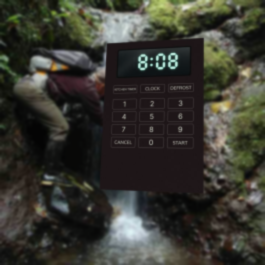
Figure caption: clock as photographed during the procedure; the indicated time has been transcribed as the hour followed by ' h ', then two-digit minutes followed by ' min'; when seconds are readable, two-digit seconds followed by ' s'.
8 h 08 min
